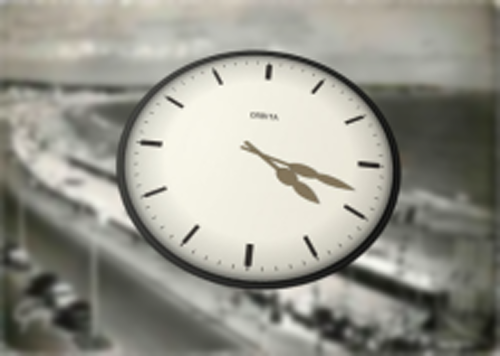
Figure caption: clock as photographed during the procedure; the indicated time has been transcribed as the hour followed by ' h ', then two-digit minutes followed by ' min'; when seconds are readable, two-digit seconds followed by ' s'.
4 h 18 min
